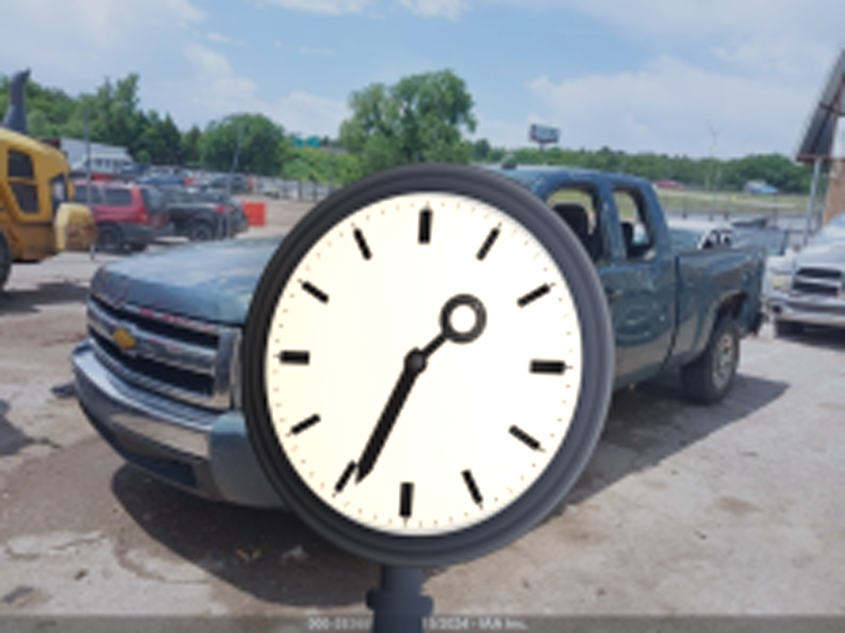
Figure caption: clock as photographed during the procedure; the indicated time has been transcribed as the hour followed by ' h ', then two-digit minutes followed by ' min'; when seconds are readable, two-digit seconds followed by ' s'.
1 h 34 min
